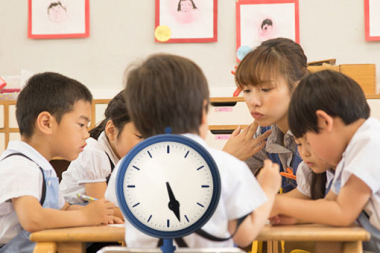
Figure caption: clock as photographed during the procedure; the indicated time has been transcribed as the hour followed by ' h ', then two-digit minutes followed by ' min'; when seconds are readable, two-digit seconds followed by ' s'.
5 h 27 min
